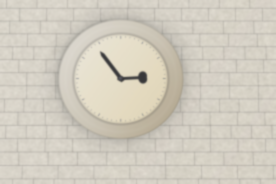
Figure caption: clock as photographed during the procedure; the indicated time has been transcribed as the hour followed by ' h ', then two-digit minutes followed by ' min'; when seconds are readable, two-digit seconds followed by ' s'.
2 h 54 min
